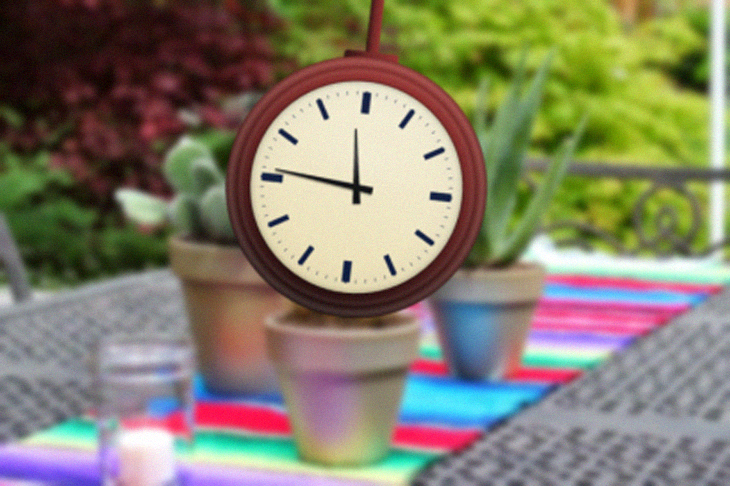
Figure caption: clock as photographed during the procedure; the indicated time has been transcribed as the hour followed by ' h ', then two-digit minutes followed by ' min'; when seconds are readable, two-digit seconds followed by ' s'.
11 h 46 min
